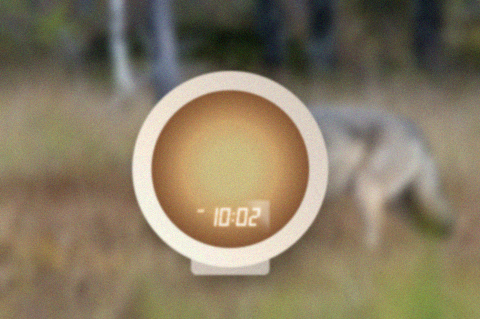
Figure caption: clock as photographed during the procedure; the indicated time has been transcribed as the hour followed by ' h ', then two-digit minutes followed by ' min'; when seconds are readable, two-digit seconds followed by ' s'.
10 h 02 min
